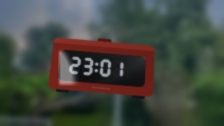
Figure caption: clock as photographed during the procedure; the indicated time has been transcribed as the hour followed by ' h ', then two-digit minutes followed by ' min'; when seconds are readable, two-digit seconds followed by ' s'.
23 h 01 min
